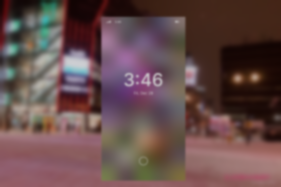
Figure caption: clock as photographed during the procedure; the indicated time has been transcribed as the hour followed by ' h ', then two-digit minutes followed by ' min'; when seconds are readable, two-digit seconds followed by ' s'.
3 h 46 min
